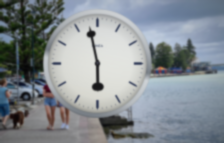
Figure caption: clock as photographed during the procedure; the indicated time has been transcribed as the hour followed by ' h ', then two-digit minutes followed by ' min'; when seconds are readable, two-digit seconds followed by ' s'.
5 h 58 min
